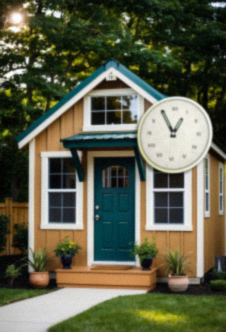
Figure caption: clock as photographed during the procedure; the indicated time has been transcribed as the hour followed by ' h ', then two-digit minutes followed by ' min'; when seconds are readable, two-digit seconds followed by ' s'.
12 h 55 min
